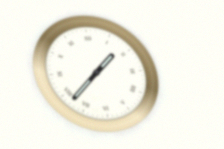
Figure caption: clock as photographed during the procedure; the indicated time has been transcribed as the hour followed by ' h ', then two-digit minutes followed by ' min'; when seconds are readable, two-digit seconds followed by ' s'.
1 h 38 min
